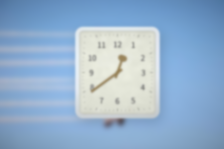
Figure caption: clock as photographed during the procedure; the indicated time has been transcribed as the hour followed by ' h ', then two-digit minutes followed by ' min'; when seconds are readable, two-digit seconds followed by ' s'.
12 h 39 min
